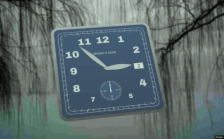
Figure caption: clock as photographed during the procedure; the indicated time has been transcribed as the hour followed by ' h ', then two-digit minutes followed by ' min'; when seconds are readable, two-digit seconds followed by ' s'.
2 h 53 min
